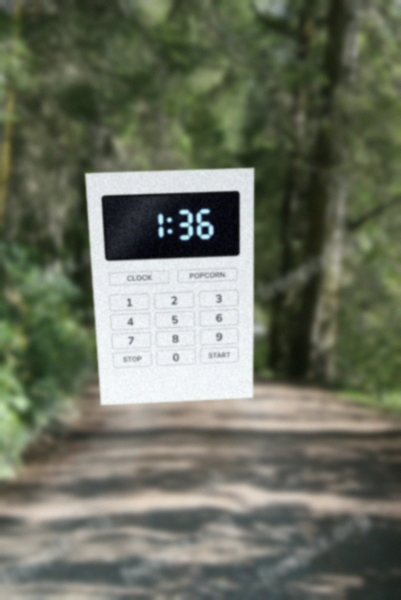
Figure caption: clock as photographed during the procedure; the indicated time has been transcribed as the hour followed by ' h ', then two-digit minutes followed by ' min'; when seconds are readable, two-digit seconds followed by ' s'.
1 h 36 min
